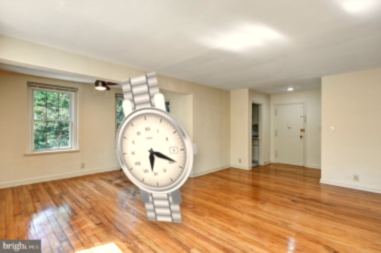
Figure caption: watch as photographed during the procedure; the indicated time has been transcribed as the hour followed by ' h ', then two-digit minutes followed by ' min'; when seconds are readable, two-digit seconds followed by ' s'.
6 h 19 min
